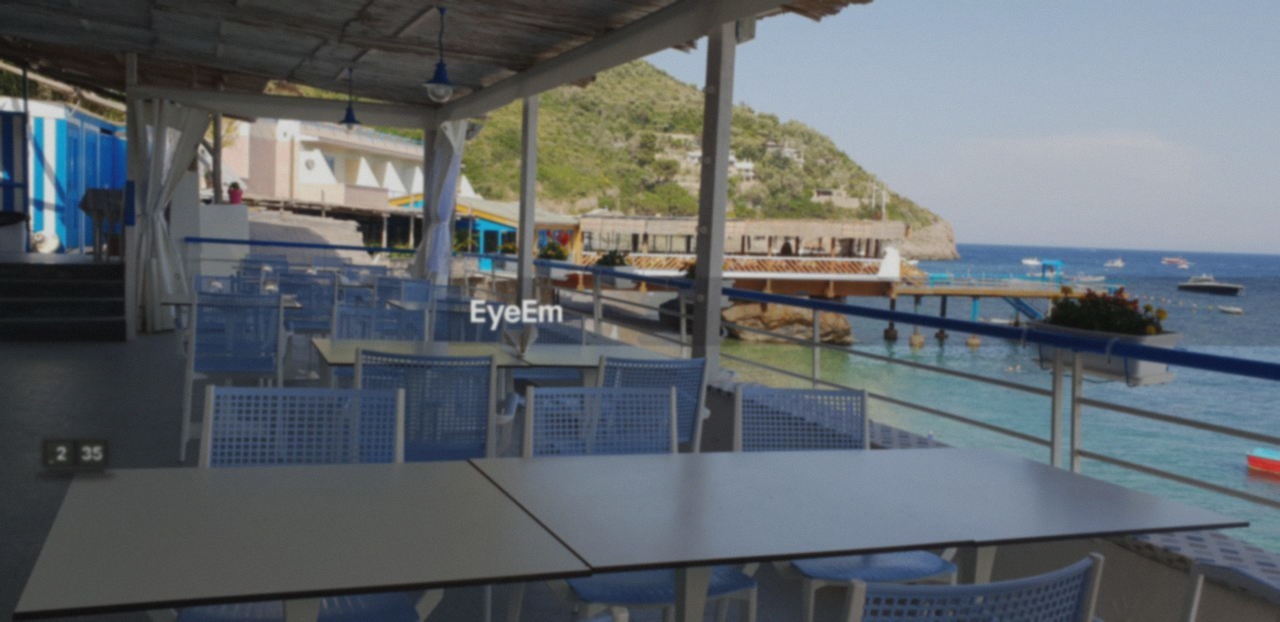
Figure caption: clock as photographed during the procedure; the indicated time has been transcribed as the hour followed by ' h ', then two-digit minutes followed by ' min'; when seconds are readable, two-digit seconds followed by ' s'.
2 h 35 min
